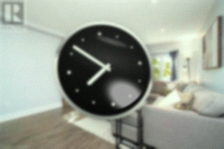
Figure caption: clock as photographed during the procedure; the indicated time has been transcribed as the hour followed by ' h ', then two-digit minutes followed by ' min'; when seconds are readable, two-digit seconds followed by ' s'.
7 h 52 min
